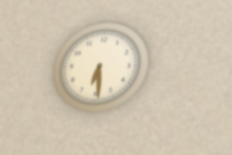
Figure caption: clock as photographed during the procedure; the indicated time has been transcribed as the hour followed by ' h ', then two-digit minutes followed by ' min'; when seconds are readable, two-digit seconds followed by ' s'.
6 h 29 min
